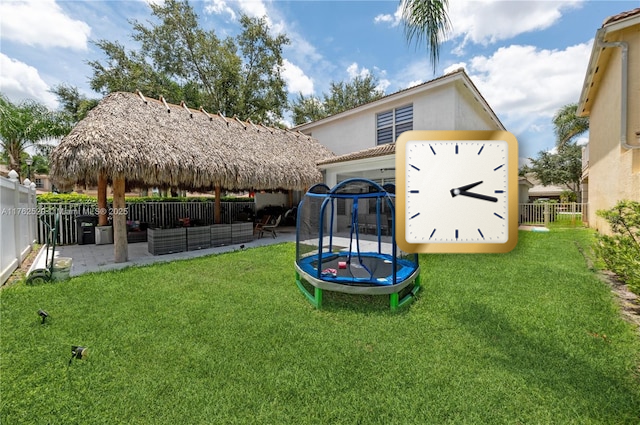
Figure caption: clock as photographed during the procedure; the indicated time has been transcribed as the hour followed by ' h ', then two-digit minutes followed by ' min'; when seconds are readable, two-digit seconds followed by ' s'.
2 h 17 min
